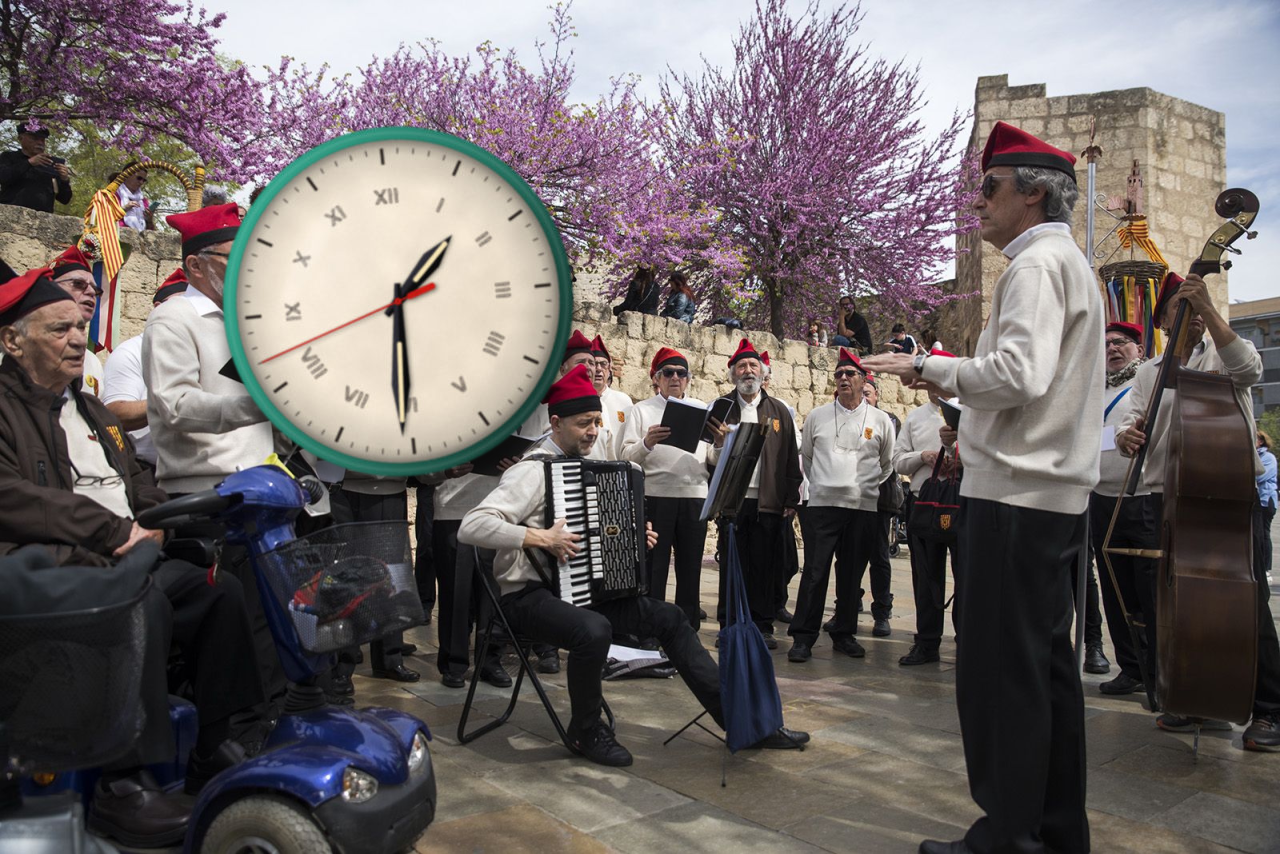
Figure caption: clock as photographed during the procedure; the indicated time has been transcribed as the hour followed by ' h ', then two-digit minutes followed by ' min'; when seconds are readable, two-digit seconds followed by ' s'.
1 h 30 min 42 s
